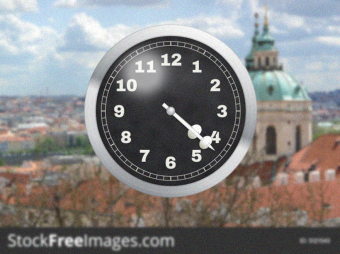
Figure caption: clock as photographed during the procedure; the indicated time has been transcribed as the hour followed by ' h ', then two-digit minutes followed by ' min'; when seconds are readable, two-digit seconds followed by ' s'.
4 h 22 min
